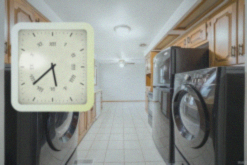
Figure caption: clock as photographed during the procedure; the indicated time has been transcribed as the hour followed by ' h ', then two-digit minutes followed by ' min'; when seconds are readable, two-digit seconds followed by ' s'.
5 h 38 min
